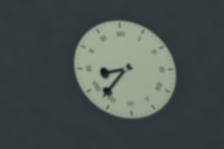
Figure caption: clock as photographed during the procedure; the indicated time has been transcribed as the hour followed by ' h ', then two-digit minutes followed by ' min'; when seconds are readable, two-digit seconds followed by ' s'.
8 h 37 min
